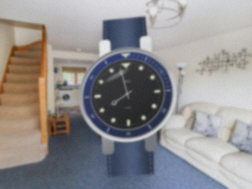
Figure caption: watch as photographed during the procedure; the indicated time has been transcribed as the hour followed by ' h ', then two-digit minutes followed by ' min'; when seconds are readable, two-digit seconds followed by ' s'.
7 h 58 min
